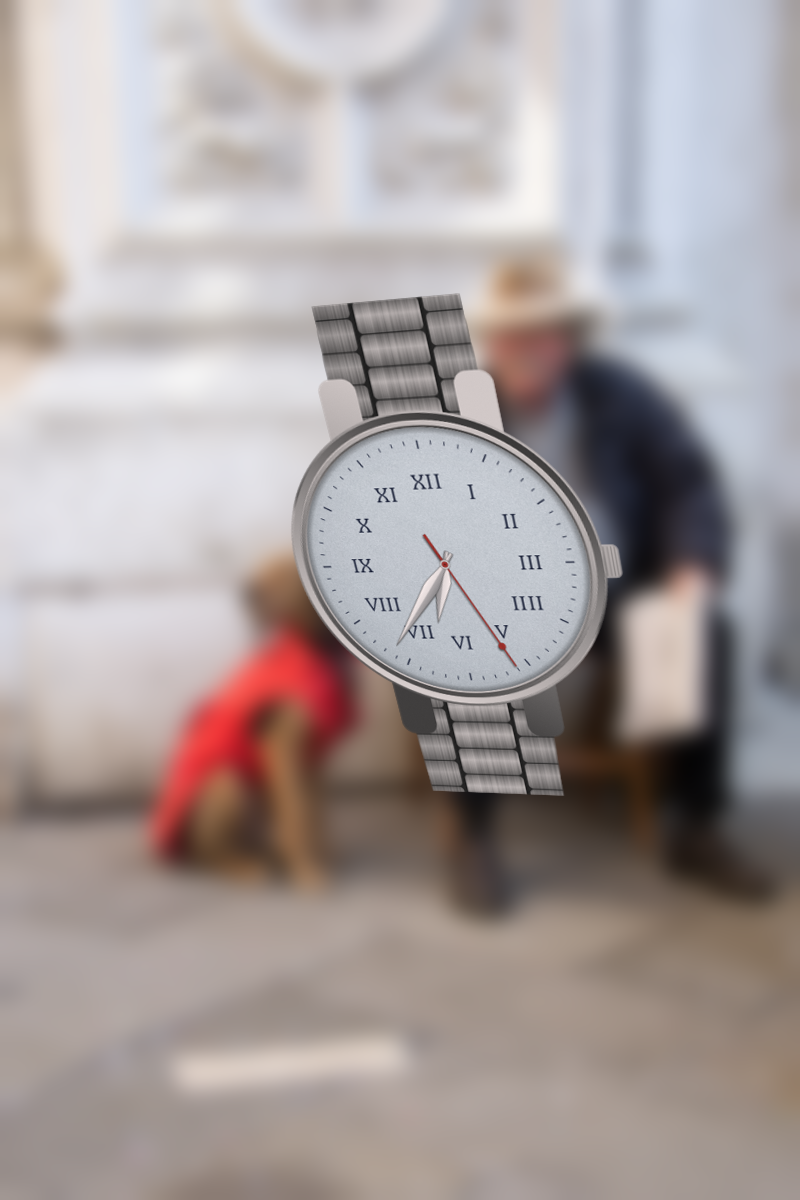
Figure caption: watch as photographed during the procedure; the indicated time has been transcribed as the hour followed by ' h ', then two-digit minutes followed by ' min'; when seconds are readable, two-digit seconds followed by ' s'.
6 h 36 min 26 s
